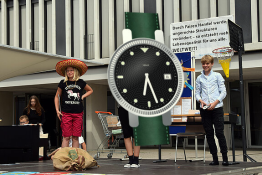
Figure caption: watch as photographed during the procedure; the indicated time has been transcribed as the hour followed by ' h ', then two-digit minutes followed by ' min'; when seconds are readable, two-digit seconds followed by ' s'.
6 h 27 min
